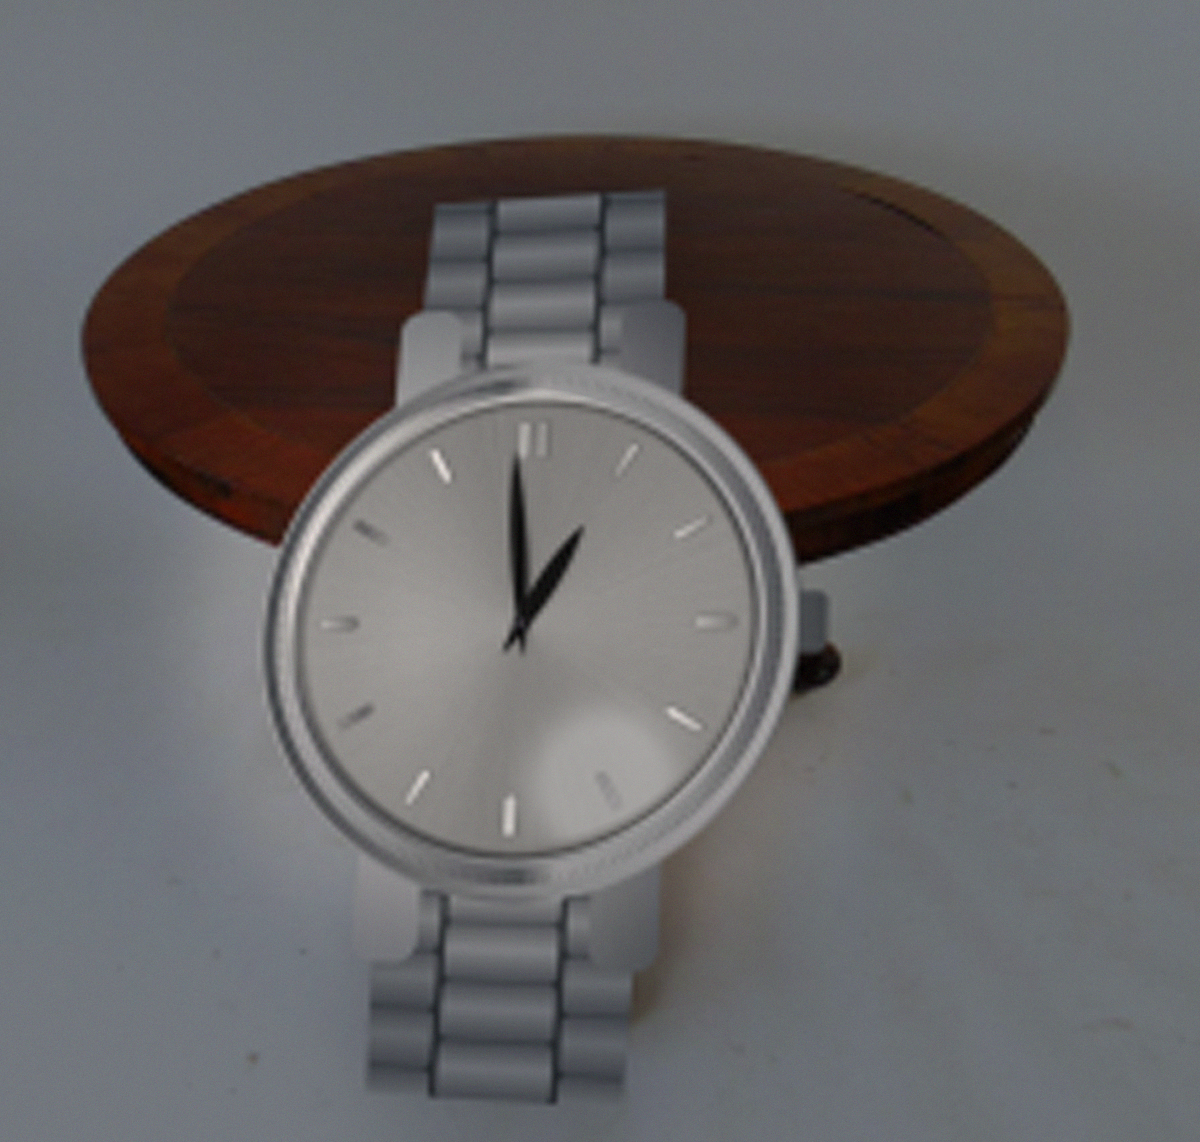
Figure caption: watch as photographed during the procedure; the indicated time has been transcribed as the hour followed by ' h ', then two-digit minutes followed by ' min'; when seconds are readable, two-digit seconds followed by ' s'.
12 h 59 min
